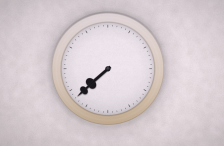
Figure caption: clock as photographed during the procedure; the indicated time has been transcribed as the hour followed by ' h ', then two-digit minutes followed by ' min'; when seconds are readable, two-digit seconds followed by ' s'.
7 h 38 min
